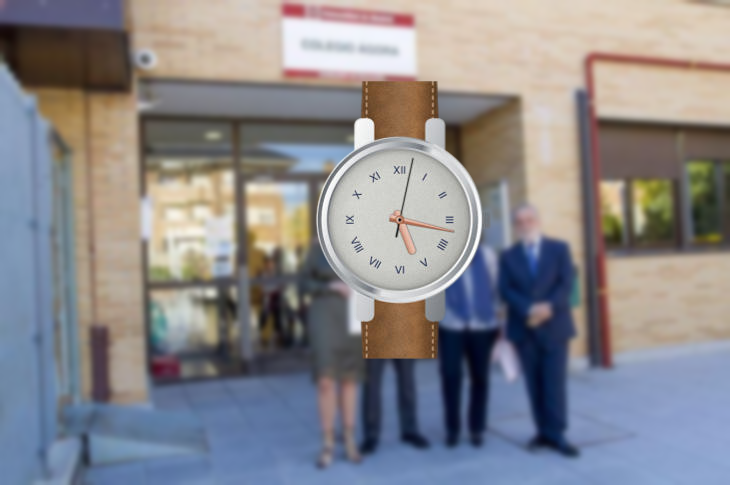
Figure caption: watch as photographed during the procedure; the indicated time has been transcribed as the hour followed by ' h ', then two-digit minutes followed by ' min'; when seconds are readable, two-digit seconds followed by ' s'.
5 h 17 min 02 s
